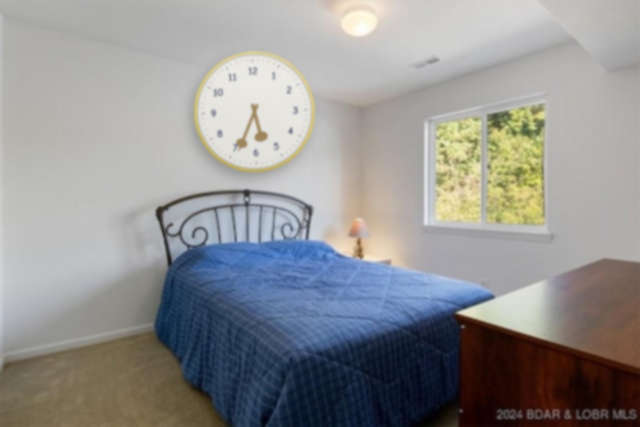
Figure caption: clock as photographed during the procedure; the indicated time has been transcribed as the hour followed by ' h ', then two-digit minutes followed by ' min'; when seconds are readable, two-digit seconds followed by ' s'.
5 h 34 min
